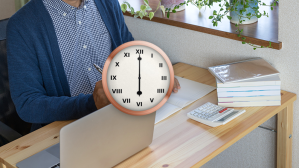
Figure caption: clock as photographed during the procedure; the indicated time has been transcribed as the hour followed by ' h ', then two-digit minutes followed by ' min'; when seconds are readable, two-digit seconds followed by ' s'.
6 h 00 min
